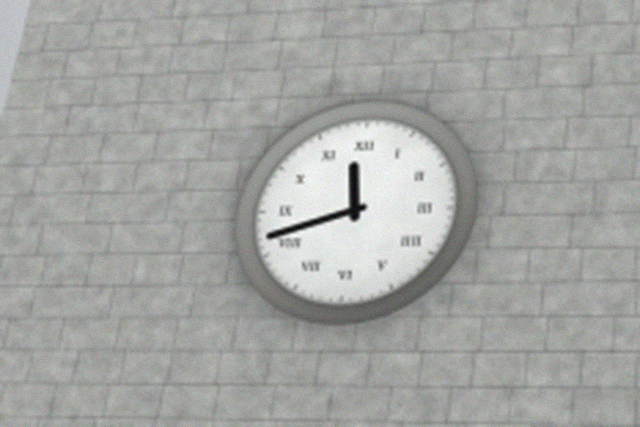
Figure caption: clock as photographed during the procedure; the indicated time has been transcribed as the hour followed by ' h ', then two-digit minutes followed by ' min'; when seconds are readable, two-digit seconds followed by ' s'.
11 h 42 min
